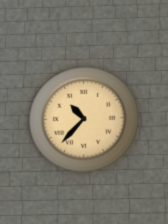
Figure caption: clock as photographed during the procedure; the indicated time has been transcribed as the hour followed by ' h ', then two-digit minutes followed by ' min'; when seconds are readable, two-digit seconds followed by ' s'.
10 h 37 min
